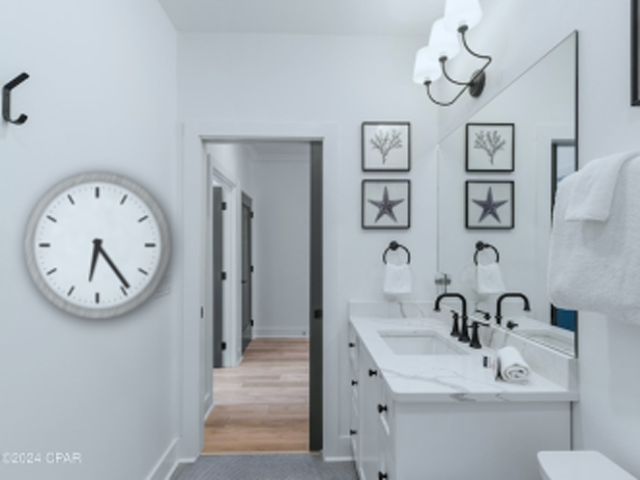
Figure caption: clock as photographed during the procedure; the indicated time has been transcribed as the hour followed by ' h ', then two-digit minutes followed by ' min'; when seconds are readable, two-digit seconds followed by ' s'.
6 h 24 min
